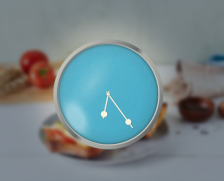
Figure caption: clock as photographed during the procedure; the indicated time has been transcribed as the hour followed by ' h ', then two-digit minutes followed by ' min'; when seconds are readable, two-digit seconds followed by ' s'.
6 h 24 min
